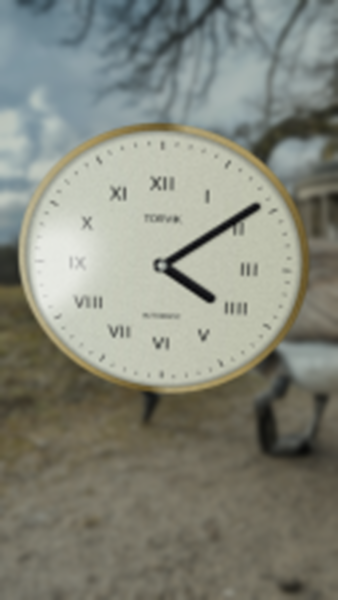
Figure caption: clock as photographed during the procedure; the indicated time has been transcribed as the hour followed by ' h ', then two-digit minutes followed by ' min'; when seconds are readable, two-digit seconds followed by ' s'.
4 h 09 min
